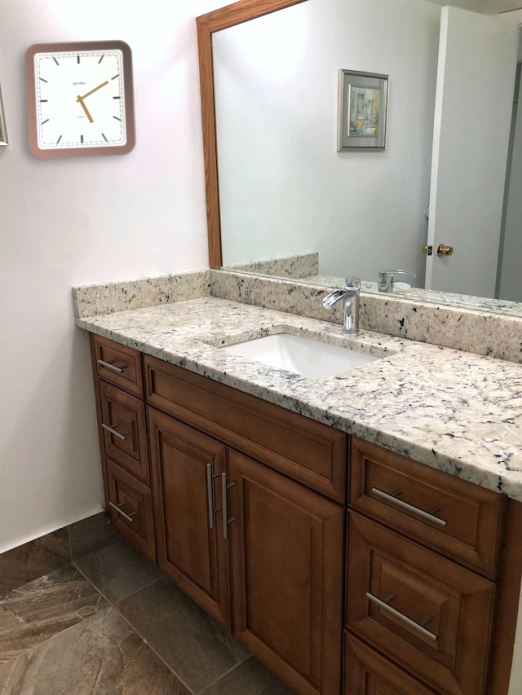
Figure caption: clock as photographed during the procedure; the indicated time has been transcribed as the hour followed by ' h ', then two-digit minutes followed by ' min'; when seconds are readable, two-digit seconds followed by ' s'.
5 h 10 min
